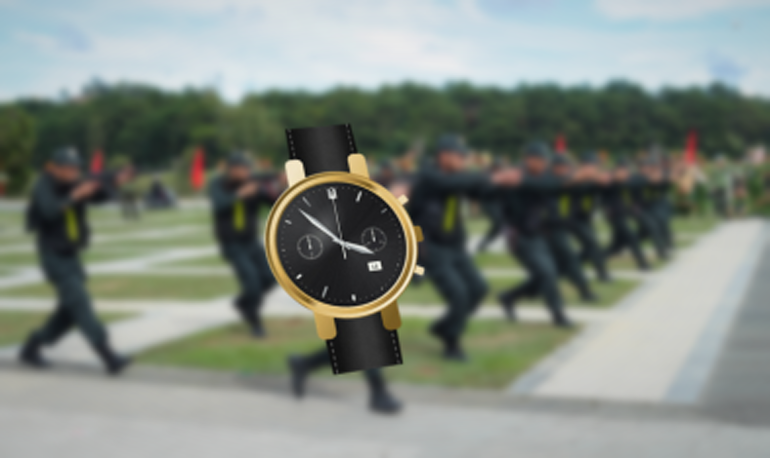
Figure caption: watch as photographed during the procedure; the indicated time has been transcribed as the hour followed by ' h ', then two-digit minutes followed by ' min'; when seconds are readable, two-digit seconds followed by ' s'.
3 h 53 min
